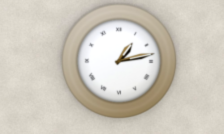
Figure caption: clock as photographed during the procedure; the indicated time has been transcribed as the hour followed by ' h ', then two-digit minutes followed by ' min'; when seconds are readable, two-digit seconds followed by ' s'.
1 h 13 min
